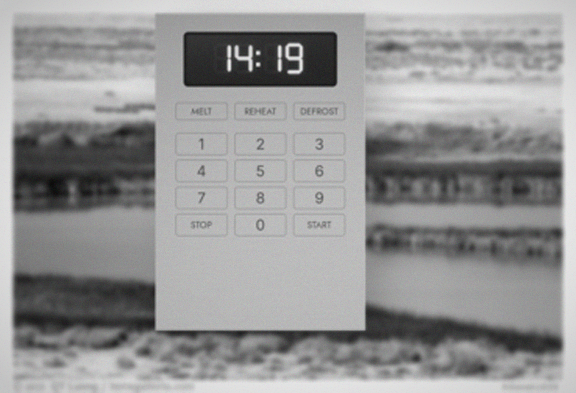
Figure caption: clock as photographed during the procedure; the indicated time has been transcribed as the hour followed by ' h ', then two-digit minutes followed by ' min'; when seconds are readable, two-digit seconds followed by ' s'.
14 h 19 min
